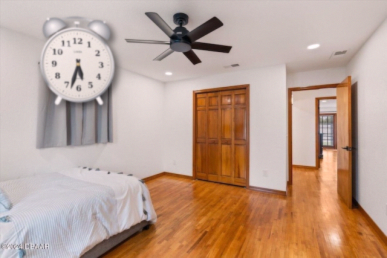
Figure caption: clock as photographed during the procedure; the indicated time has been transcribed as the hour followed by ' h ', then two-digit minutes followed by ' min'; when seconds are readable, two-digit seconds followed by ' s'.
5 h 33 min
